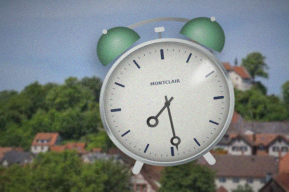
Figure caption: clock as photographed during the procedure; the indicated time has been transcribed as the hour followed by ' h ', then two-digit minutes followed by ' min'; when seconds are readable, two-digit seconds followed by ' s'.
7 h 29 min
